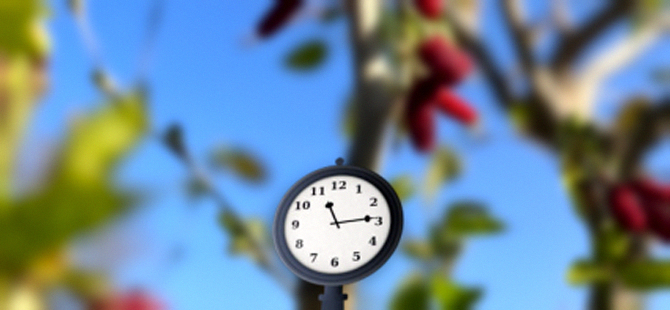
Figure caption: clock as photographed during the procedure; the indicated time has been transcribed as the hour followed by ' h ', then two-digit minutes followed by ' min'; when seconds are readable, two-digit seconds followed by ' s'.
11 h 14 min
